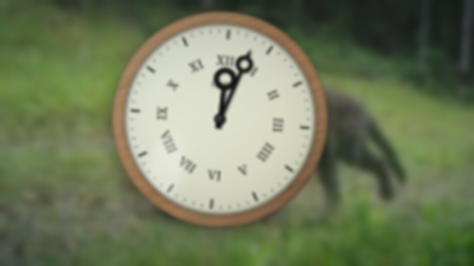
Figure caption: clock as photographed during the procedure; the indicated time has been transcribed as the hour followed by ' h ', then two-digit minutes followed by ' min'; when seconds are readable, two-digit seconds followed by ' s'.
12 h 03 min
